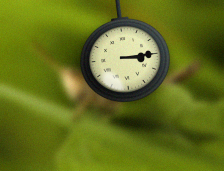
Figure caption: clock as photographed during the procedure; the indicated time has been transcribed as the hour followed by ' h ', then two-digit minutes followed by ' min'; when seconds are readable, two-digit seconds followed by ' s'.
3 h 15 min
